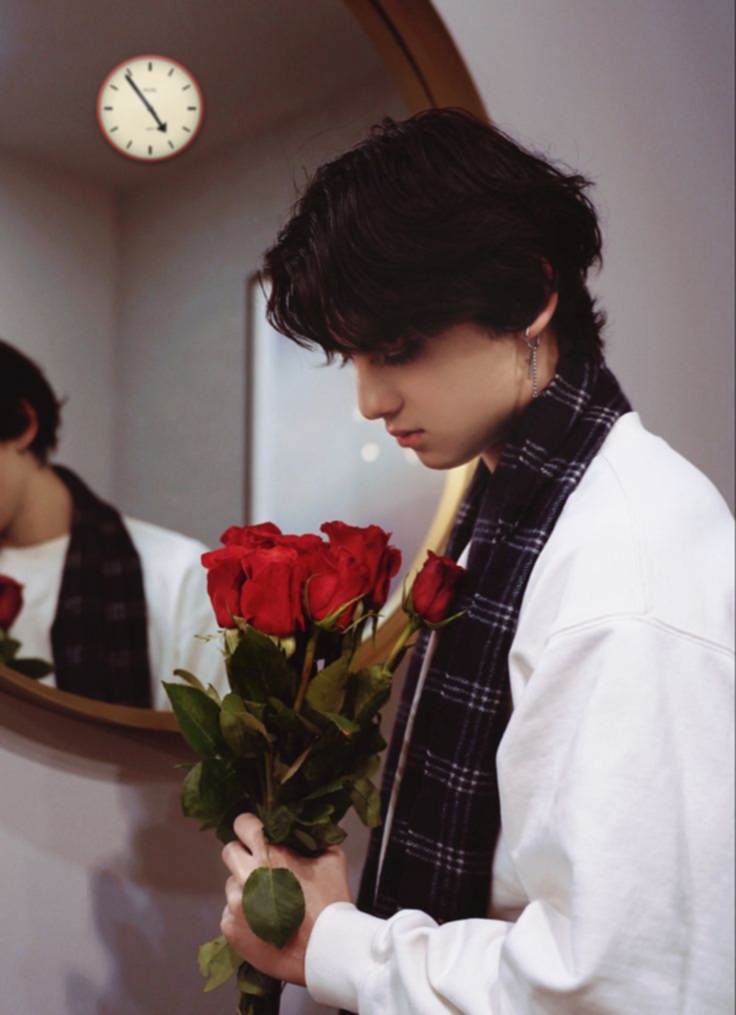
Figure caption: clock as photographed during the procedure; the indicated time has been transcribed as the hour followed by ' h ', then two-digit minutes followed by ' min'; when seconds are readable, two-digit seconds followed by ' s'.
4 h 54 min
